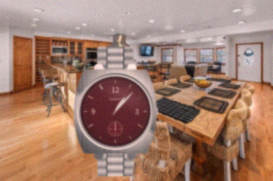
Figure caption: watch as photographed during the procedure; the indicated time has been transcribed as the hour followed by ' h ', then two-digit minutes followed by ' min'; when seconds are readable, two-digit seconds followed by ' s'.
1 h 07 min
